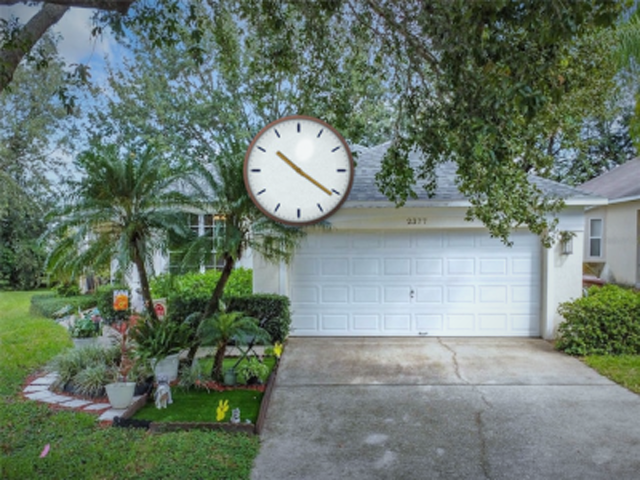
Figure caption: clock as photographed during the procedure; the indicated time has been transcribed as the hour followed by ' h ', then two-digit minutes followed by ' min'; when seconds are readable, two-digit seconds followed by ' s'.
10 h 21 min
